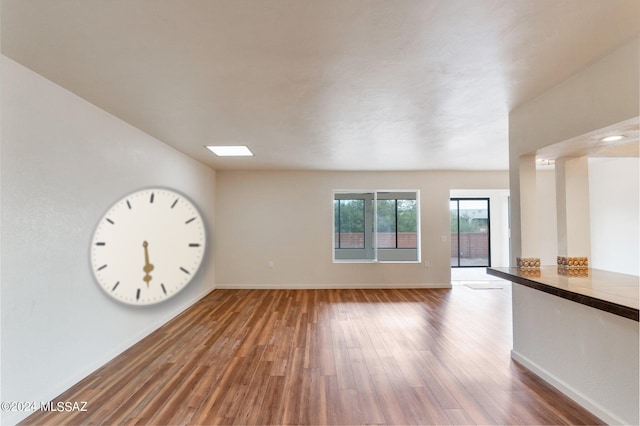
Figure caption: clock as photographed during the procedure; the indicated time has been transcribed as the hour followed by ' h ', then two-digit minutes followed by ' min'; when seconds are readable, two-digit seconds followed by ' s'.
5 h 28 min
